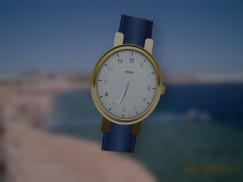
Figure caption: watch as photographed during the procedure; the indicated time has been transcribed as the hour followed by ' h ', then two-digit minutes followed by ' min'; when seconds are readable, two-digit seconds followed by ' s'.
6 h 33 min
